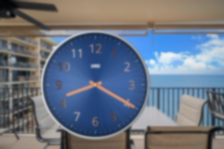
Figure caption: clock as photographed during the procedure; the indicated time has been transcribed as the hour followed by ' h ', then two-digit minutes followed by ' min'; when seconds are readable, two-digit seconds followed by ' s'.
8 h 20 min
